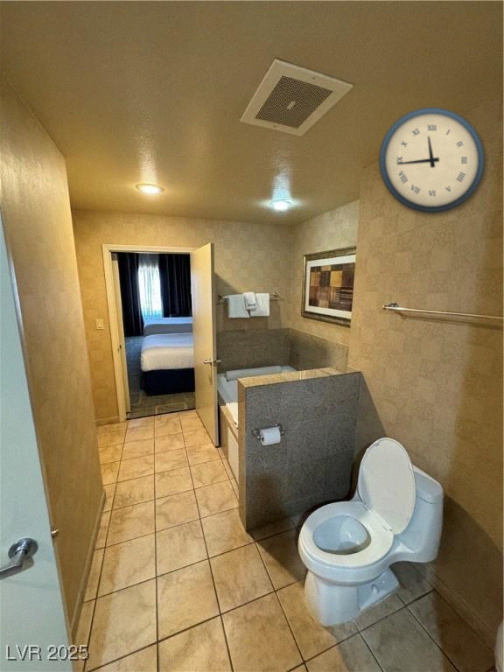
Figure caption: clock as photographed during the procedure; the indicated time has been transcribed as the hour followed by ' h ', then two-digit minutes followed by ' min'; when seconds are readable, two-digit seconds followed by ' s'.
11 h 44 min
